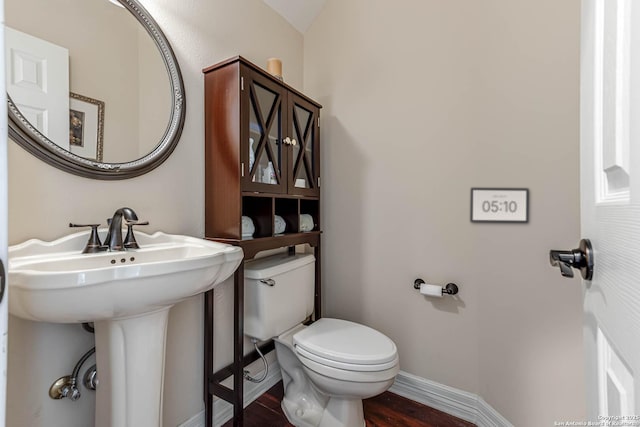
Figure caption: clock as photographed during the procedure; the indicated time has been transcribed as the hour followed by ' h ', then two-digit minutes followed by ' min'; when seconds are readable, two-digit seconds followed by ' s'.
5 h 10 min
